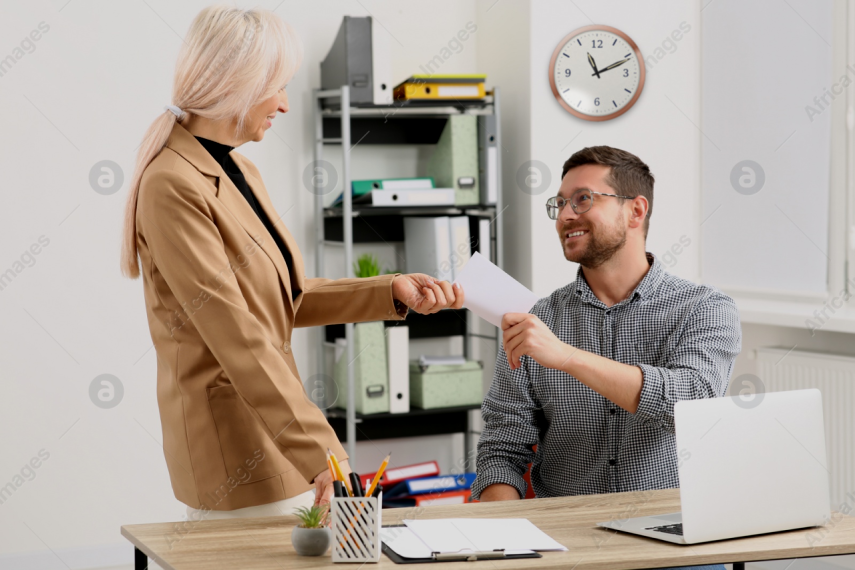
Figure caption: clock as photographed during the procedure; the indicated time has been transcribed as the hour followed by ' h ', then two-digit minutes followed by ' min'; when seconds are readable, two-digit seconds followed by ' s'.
11 h 11 min
